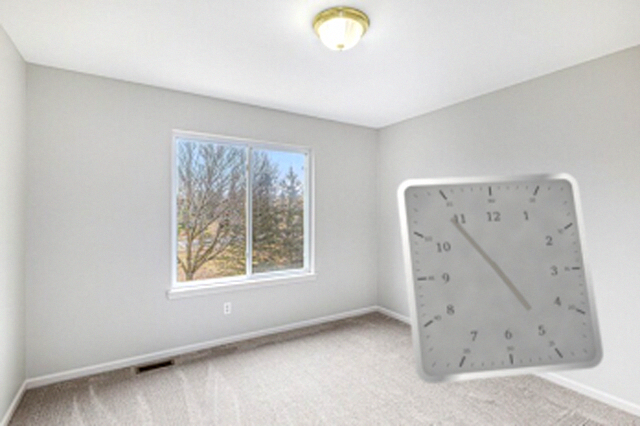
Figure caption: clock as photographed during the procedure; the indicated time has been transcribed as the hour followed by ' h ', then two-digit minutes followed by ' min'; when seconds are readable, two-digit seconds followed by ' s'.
4 h 54 min
